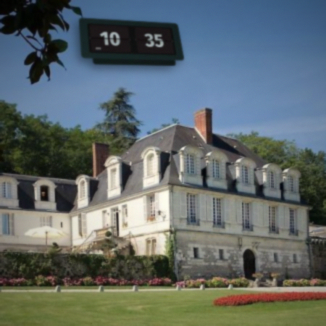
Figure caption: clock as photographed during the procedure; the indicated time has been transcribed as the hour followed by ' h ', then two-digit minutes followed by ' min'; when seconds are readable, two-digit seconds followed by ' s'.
10 h 35 min
